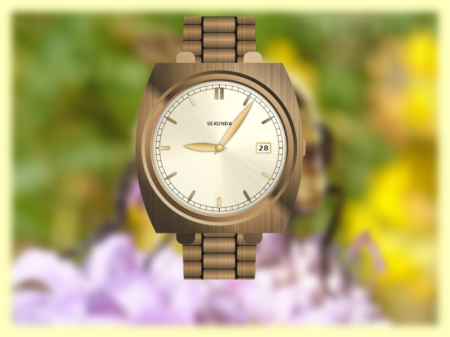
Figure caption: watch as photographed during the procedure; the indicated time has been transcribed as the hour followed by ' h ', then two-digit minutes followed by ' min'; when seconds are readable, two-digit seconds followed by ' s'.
9 h 06 min
